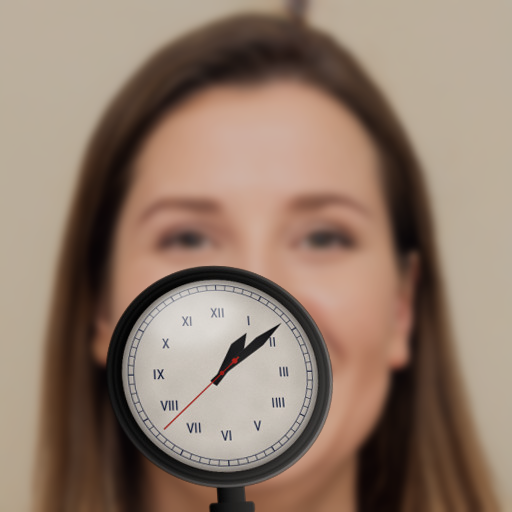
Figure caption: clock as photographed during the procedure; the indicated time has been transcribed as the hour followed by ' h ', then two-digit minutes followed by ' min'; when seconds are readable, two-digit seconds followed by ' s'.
1 h 08 min 38 s
